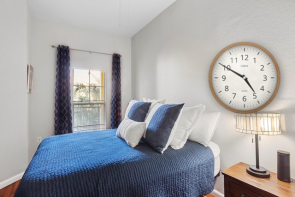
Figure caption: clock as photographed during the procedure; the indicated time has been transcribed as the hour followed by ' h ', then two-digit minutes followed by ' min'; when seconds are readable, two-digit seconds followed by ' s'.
4 h 50 min
